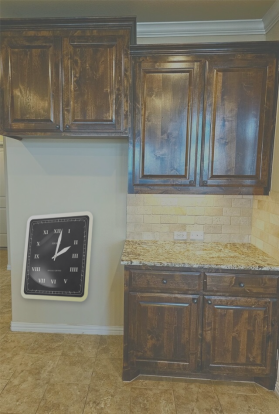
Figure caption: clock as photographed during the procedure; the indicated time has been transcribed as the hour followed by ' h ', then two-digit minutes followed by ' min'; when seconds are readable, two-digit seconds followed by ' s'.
2 h 02 min
